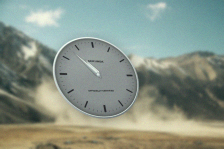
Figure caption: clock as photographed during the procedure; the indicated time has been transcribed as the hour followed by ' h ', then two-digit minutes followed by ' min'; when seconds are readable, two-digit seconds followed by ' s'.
10 h 53 min
